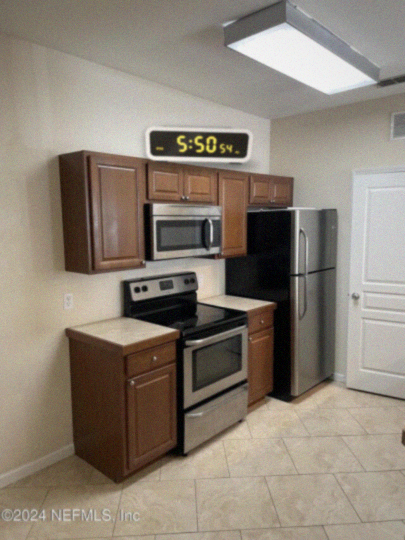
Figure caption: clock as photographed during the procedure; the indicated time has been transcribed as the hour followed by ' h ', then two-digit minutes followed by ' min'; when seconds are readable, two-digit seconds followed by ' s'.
5 h 50 min
